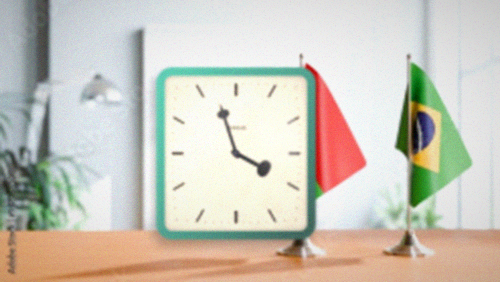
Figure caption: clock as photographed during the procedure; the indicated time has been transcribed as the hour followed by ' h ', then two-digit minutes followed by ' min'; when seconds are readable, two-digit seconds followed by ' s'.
3 h 57 min
